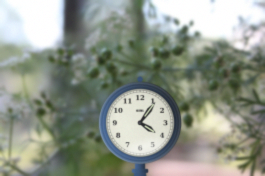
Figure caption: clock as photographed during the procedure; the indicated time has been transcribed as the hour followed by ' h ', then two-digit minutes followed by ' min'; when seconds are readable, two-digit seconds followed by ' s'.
4 h 06 min
